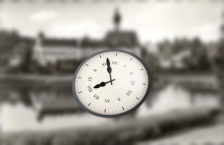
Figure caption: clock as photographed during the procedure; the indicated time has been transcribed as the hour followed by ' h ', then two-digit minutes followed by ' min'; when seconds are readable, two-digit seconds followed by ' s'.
7 h 57 min
